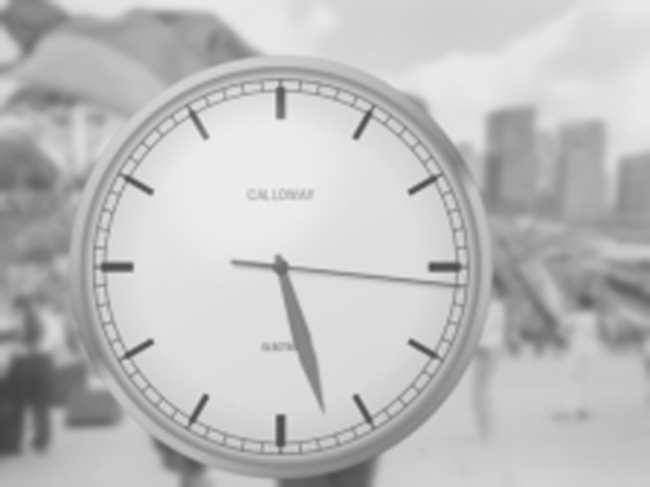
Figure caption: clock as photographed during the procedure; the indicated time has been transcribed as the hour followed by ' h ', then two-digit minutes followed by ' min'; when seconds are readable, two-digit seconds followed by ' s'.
5 h 27 min 16 s
